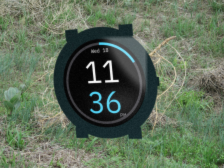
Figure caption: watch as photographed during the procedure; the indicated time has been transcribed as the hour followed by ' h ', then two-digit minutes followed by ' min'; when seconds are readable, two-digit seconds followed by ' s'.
11 h 36 min
